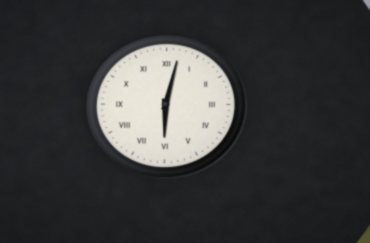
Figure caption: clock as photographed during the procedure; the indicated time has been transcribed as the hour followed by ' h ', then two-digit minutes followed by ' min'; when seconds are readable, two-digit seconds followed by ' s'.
6 h 02 min
